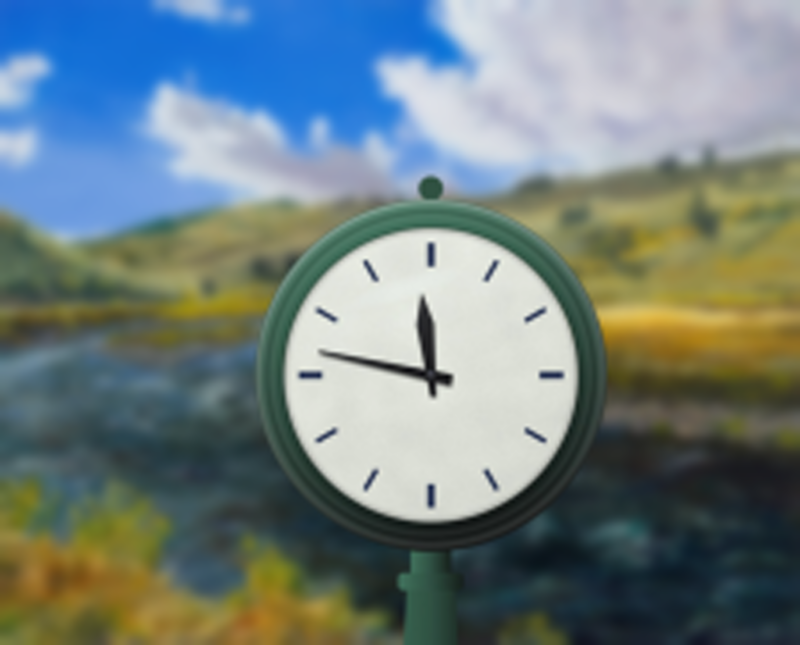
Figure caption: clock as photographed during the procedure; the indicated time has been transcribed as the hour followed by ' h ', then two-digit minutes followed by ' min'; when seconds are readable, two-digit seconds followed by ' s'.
11 h 47 min
